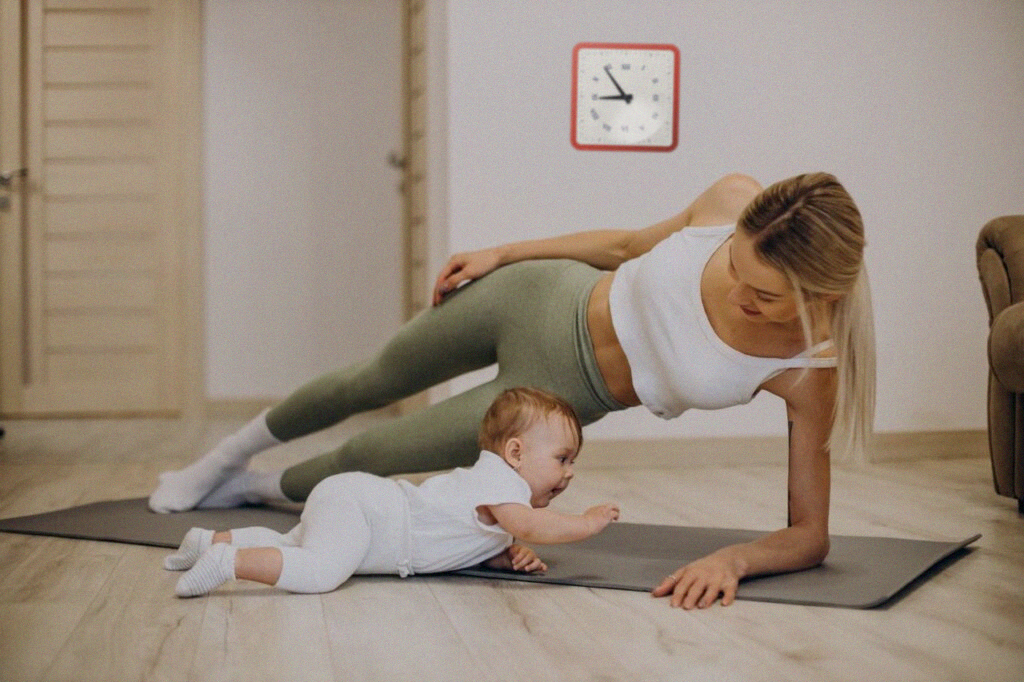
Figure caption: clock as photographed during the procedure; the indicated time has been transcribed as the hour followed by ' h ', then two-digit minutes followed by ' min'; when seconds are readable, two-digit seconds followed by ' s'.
8 h 54 min
